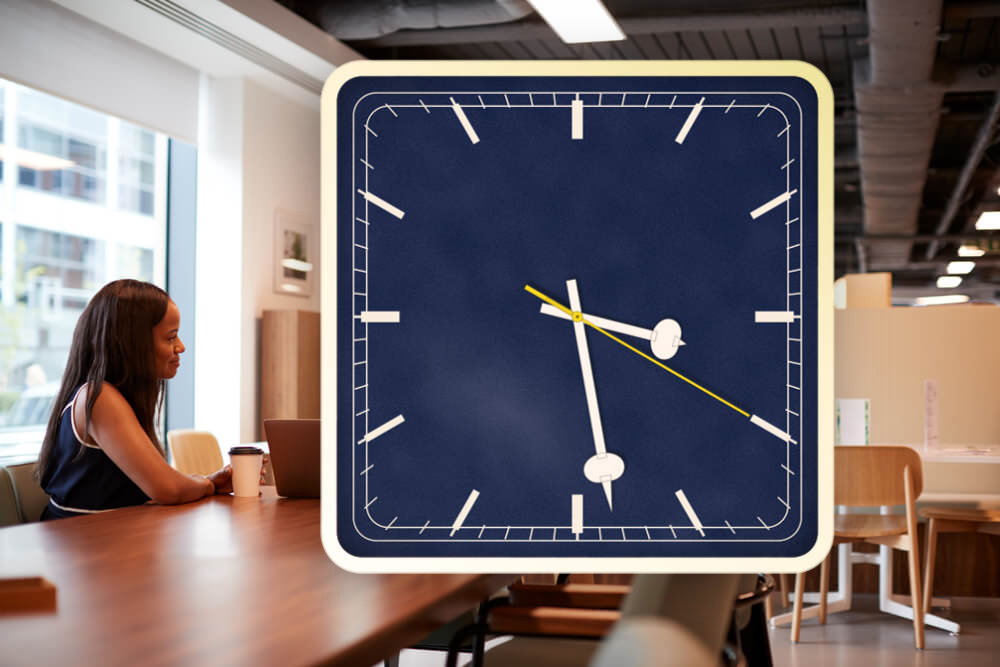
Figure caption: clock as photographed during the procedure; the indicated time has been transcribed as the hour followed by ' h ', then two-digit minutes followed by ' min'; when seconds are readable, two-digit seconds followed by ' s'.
3 h 28 min 20 s
